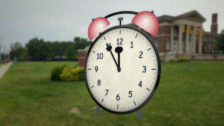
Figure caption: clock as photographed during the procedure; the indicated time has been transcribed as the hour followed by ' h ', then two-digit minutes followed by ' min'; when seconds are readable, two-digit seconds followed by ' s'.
11 h 55 min
